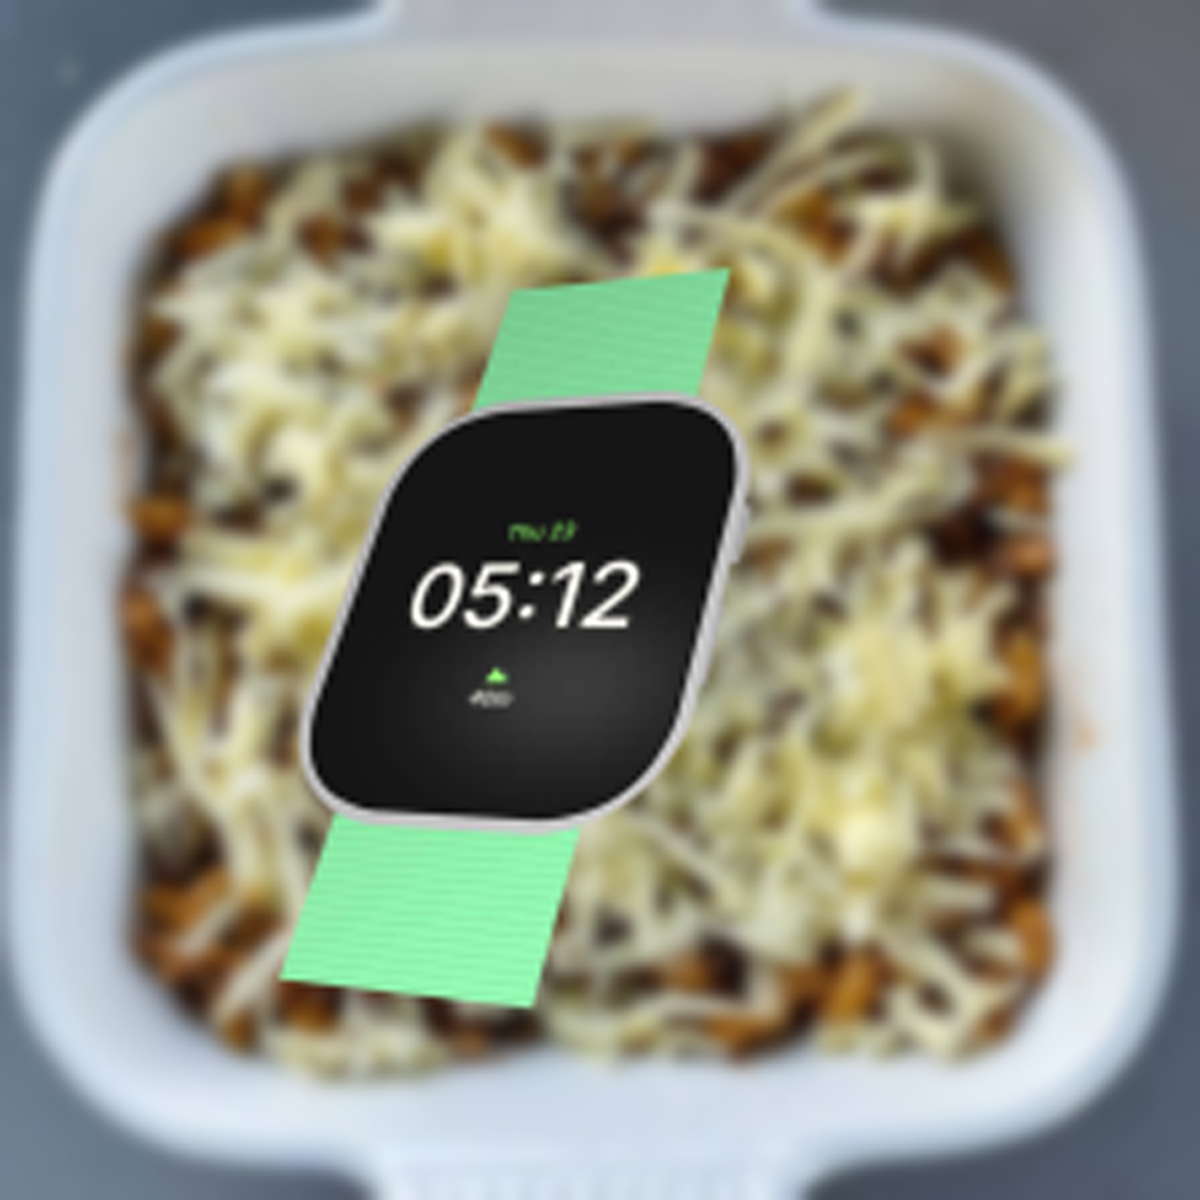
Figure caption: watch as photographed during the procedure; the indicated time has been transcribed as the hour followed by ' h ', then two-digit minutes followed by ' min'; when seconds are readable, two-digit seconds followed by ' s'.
5 h 12 min
